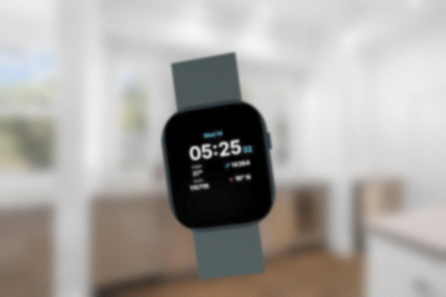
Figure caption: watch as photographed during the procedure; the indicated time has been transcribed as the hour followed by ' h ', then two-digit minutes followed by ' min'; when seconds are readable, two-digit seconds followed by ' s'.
5 h 25 min
